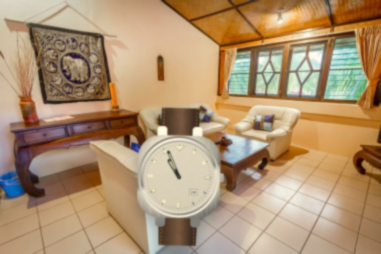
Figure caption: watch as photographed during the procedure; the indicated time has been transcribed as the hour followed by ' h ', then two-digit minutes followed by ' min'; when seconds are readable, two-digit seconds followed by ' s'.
10 h 56 min
